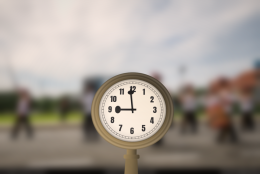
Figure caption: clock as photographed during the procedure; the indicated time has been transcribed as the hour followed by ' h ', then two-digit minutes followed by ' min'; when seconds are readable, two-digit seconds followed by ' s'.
8 h 59 min
